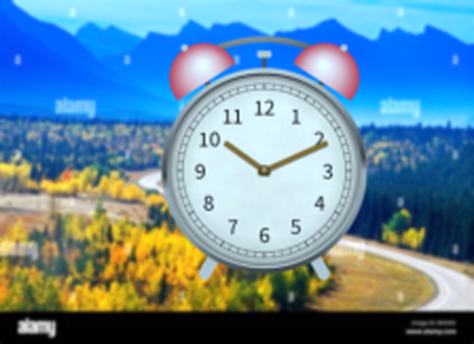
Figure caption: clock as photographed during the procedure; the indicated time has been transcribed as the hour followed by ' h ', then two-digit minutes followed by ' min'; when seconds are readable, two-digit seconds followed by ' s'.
10 h 11 min
